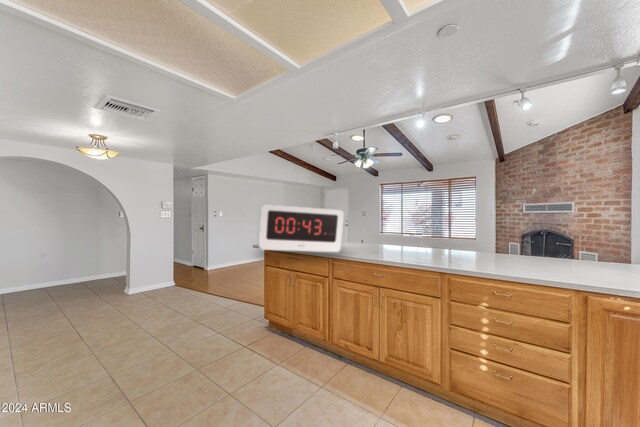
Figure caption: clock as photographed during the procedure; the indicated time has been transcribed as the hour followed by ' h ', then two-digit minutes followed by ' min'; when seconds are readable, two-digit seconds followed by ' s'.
0 h 43 min
